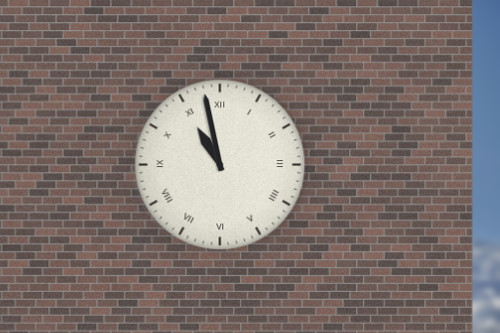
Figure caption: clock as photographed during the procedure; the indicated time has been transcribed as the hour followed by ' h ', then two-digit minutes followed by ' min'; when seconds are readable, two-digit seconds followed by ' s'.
10 h 58 min
